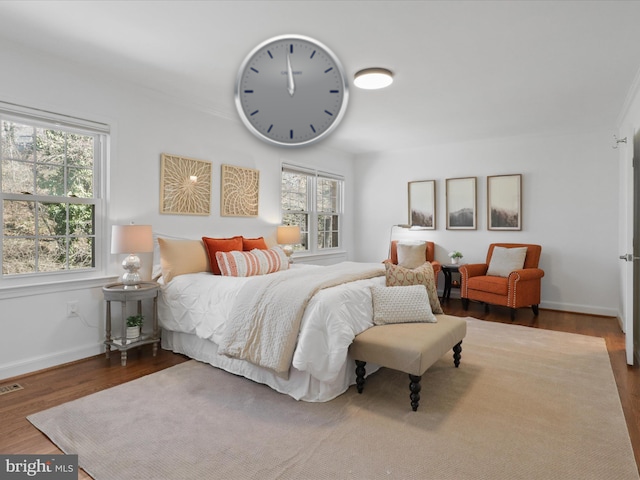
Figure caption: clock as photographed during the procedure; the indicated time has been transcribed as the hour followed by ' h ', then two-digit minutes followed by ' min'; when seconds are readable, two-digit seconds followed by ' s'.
11 h 59 min
